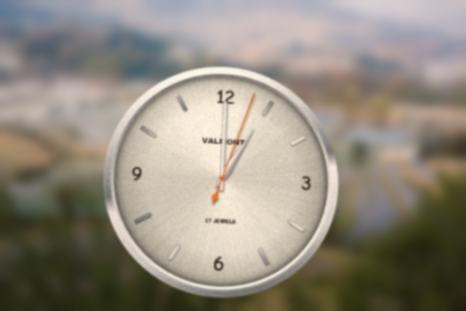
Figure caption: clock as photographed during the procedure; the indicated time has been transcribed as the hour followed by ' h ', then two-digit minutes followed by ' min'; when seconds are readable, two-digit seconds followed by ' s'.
1 h 00 min 03 s
